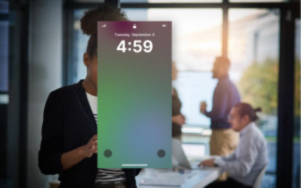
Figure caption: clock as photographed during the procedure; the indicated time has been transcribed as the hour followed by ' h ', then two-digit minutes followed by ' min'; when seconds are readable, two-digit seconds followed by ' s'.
4 h 59 min
